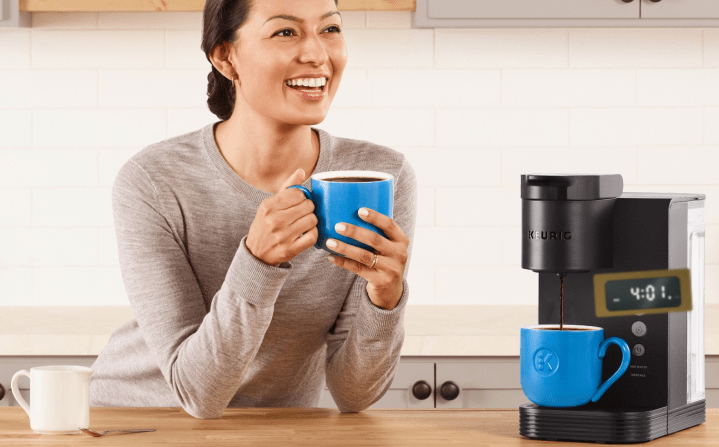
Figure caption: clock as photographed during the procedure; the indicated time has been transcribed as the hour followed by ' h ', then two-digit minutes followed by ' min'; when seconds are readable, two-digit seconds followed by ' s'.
4 h 01 min
